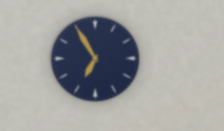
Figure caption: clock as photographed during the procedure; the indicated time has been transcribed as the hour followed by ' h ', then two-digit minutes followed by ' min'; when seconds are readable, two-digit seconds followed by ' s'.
6 h 55 min
